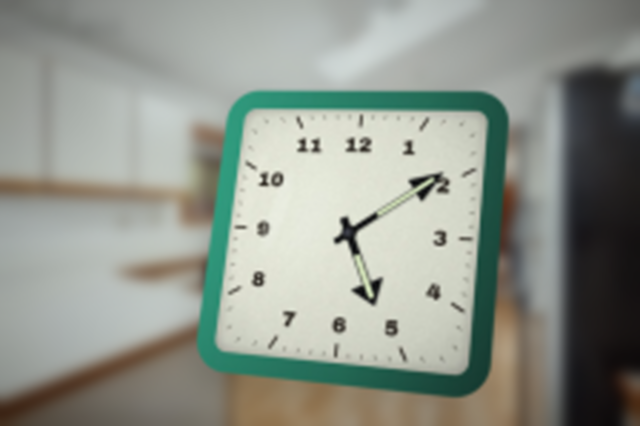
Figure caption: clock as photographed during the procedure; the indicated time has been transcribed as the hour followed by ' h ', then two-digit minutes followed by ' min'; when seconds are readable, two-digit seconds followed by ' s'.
5 h 09 min
